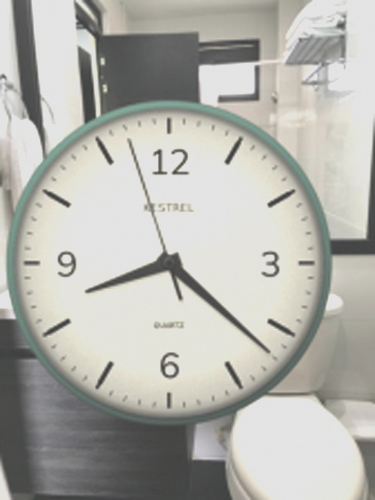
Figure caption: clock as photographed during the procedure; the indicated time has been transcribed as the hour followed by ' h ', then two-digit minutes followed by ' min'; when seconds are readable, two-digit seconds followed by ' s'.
8 h 21 min 57 s
